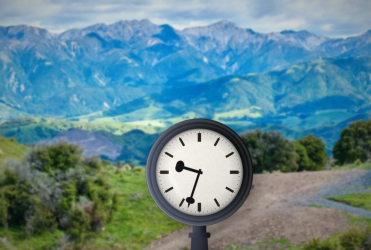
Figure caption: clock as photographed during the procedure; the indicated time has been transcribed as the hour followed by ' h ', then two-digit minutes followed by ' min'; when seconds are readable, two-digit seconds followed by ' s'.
9 h 33 min
